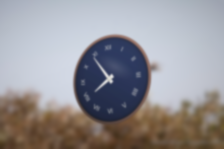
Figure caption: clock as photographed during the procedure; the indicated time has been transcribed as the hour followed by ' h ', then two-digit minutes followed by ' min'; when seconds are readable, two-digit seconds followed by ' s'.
7 h 54 min
